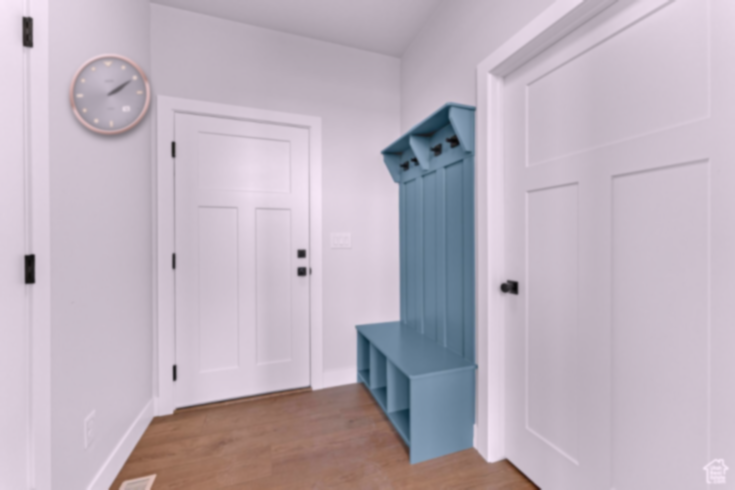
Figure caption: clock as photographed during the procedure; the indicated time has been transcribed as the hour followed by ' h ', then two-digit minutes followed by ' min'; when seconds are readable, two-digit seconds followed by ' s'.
2 h 10 min
